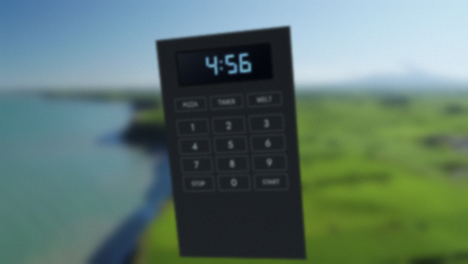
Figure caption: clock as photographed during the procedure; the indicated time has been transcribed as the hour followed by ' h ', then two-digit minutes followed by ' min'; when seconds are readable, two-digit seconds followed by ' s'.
4 h 56 min
